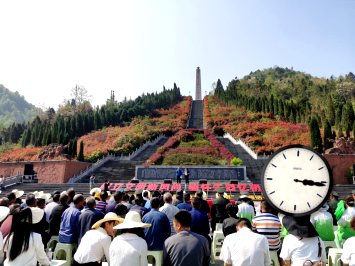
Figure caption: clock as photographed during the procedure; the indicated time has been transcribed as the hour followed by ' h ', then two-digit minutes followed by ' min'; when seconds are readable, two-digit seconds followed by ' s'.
3 h 16 min
